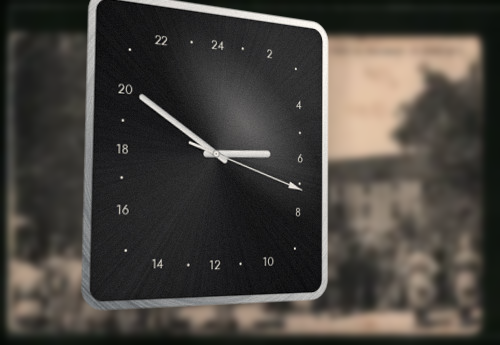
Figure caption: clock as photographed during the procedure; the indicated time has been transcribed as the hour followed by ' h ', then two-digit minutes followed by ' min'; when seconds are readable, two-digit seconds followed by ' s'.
5 h 50 min 18 s
